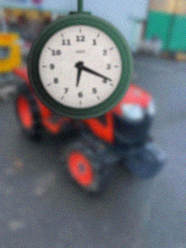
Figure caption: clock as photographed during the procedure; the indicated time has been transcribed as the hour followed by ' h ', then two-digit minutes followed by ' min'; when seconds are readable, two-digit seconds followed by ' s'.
6 h 19 min
